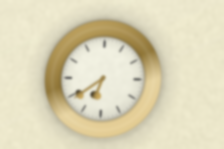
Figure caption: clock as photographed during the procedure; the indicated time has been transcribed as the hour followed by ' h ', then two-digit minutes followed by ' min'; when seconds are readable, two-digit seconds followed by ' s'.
6 h 39 min
